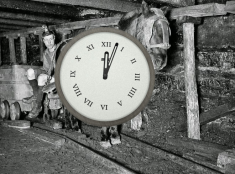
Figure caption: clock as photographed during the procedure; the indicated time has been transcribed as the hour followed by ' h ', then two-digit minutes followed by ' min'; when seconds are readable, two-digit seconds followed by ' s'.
12 h 03 min
